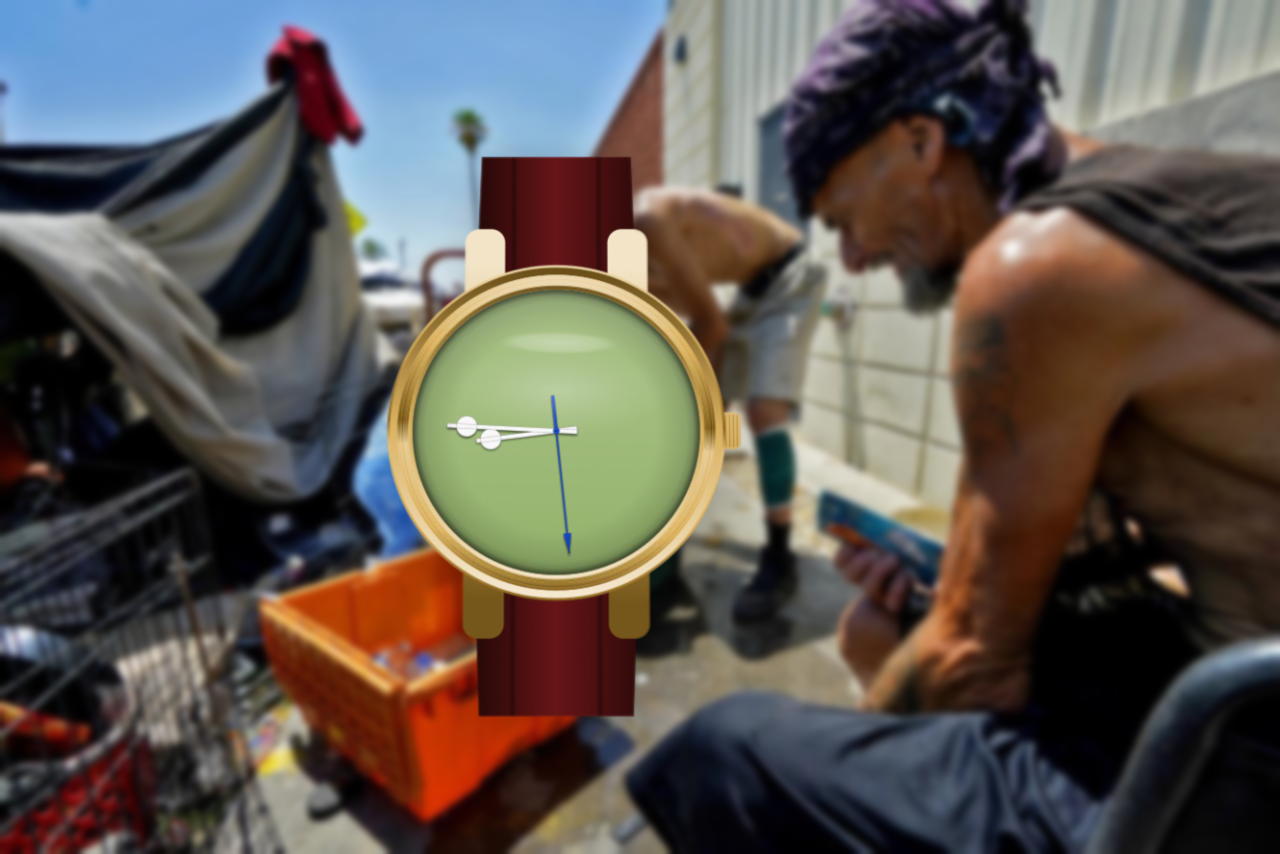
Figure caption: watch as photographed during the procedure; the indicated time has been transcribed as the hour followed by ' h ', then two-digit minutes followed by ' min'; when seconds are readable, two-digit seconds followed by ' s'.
8 h 45 min 29 s
